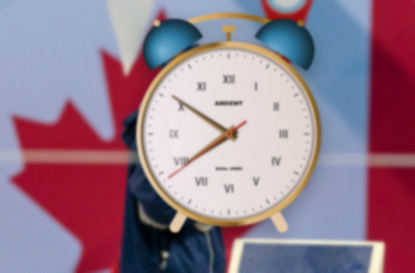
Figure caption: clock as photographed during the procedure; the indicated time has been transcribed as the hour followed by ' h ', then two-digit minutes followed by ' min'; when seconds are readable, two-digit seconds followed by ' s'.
7 h 50 min 39 s
